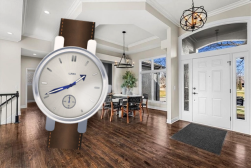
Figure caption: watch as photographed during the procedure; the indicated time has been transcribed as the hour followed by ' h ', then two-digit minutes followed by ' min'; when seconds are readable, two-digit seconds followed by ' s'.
1 h 41 min
